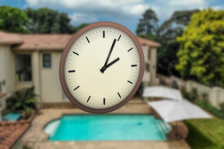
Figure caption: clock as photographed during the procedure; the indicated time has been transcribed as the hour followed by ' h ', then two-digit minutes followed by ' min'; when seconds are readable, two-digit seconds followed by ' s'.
2 h 04 min
